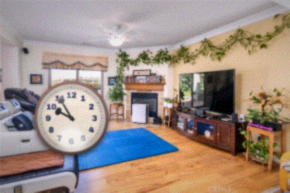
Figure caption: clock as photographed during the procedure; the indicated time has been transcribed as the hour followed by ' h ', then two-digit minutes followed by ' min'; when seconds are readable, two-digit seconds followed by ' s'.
9 h 55 min
